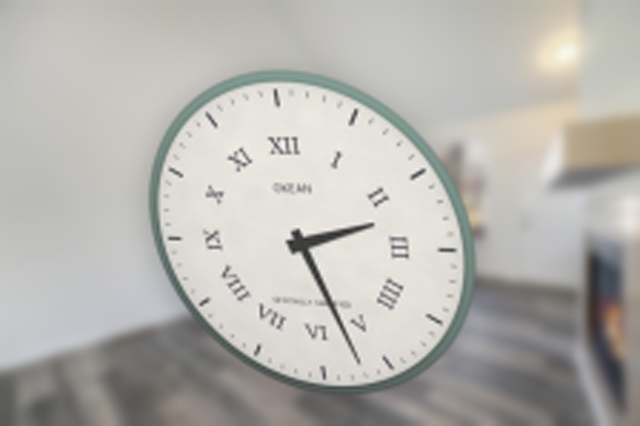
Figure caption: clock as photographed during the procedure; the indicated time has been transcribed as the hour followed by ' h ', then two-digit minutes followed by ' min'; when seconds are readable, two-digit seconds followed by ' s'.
2 h 27 min
